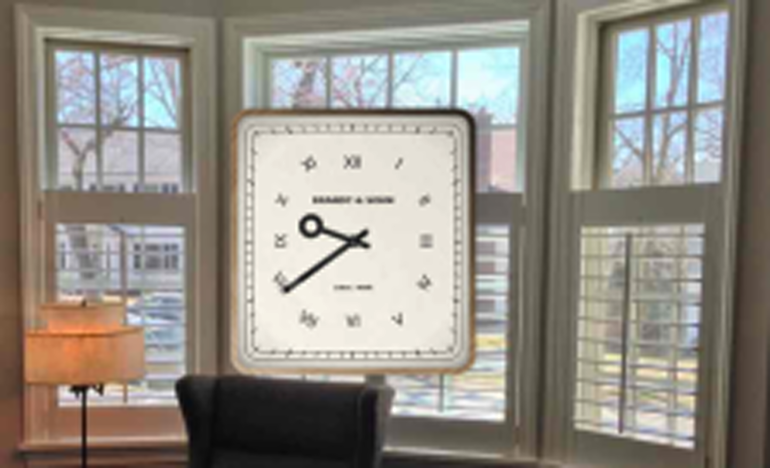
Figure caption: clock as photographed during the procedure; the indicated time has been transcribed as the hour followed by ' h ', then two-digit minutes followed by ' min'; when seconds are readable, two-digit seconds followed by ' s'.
9 h 39 min
